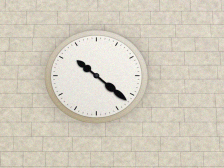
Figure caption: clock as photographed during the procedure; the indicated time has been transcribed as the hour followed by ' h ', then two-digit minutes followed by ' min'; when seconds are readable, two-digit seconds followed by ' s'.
10 h 22 min
